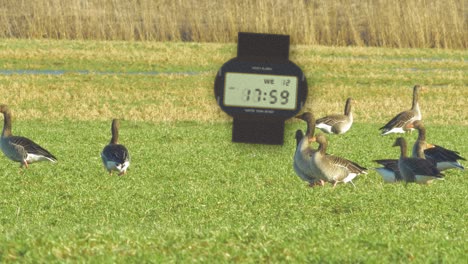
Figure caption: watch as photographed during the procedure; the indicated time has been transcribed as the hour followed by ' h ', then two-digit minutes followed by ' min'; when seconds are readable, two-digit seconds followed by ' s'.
17 h 59 min
